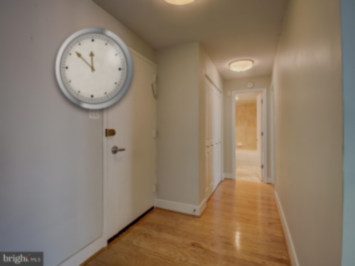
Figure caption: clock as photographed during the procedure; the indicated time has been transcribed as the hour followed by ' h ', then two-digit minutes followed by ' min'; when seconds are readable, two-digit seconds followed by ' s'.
11 h 52 min
